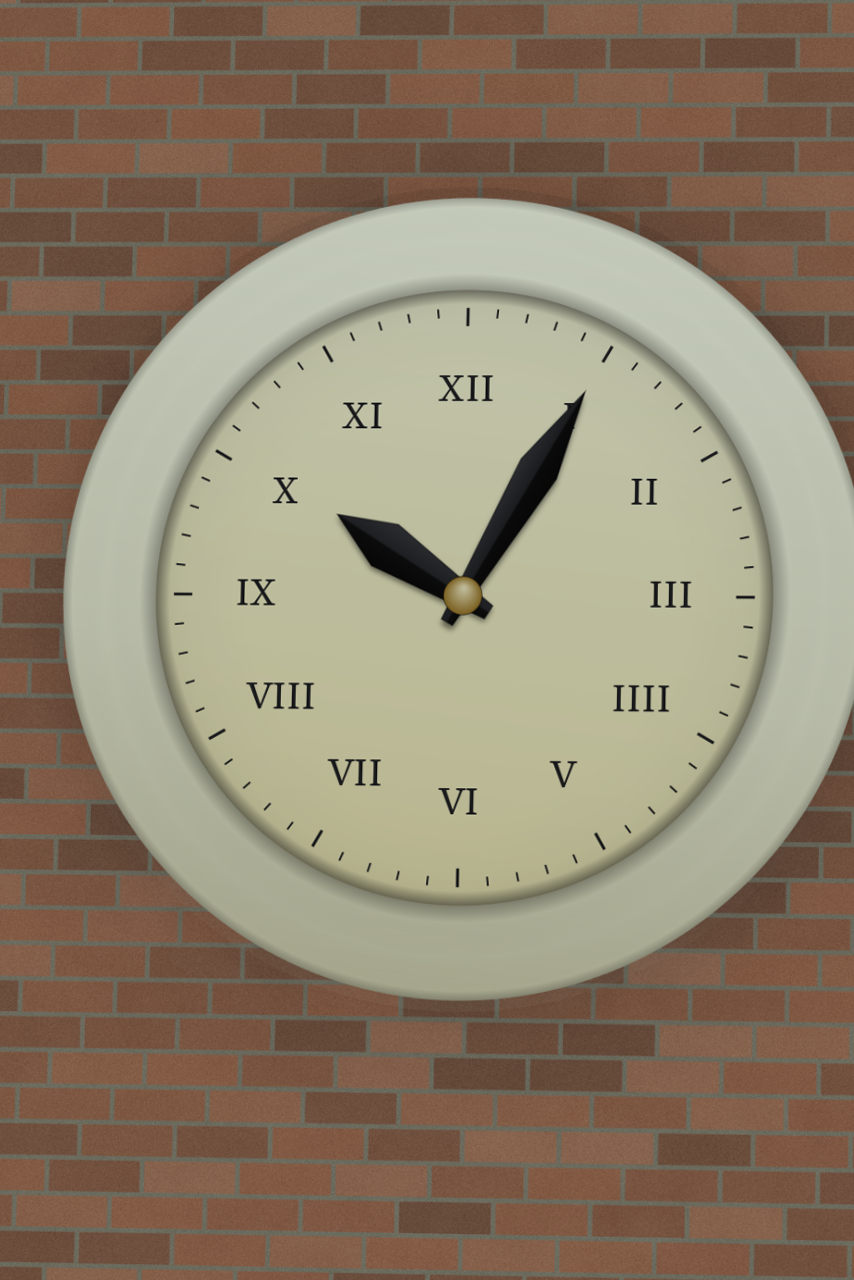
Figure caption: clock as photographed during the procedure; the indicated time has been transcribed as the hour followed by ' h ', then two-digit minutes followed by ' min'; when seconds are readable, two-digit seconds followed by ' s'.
10 h 05 min
